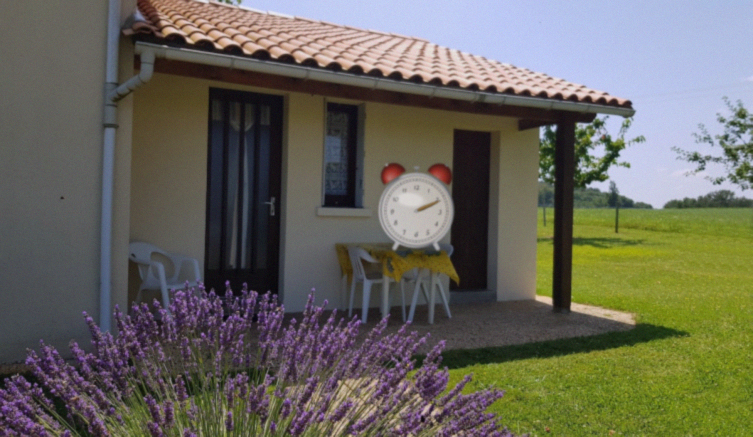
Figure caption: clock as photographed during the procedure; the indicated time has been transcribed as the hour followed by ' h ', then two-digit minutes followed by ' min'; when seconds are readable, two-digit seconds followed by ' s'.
2 h 11 min
